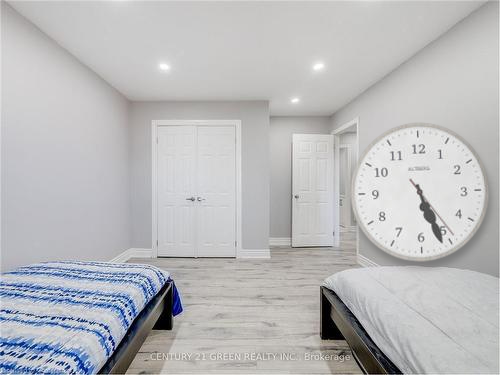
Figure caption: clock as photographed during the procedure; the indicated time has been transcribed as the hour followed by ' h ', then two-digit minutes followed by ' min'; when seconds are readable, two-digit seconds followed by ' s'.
5 h 26 min 24 s
